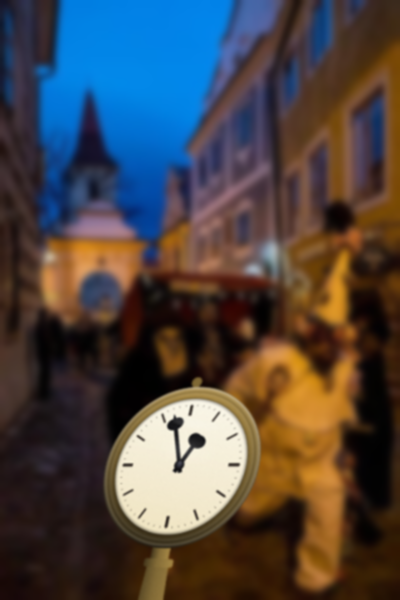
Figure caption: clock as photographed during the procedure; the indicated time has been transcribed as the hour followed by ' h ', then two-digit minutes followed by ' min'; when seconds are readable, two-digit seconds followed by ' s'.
12 h 57 min
